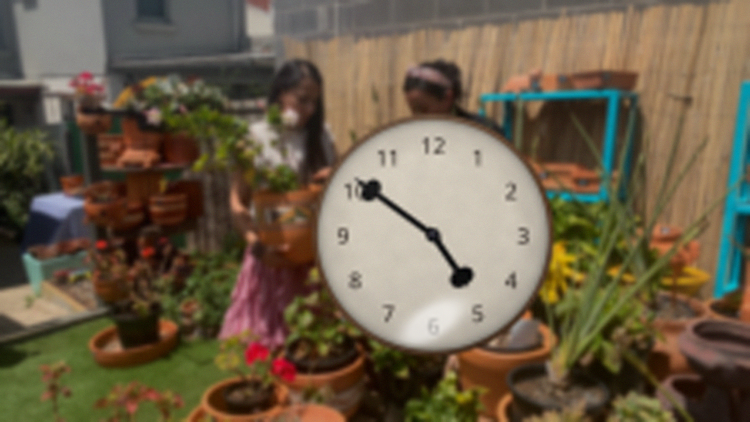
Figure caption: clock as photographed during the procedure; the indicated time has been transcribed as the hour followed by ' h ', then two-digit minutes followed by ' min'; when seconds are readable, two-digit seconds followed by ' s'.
4 h 51 min
